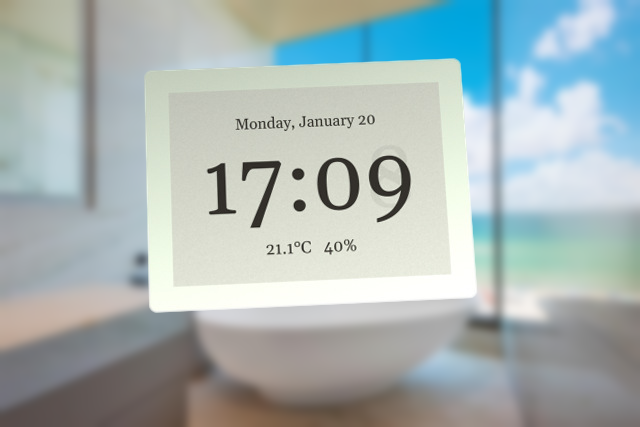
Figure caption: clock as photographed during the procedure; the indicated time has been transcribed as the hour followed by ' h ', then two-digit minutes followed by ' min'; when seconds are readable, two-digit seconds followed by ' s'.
17 h 09 min
